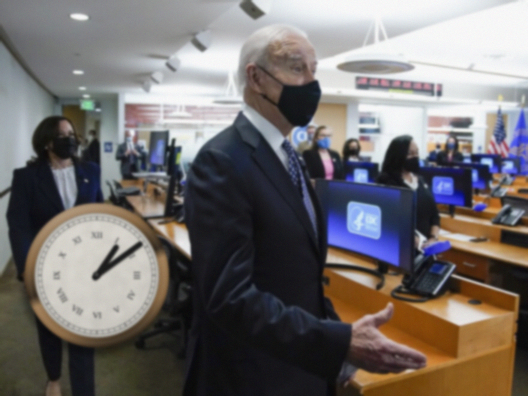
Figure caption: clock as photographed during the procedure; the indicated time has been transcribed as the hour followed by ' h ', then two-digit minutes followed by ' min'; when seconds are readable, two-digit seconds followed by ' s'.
1 h 09 min
